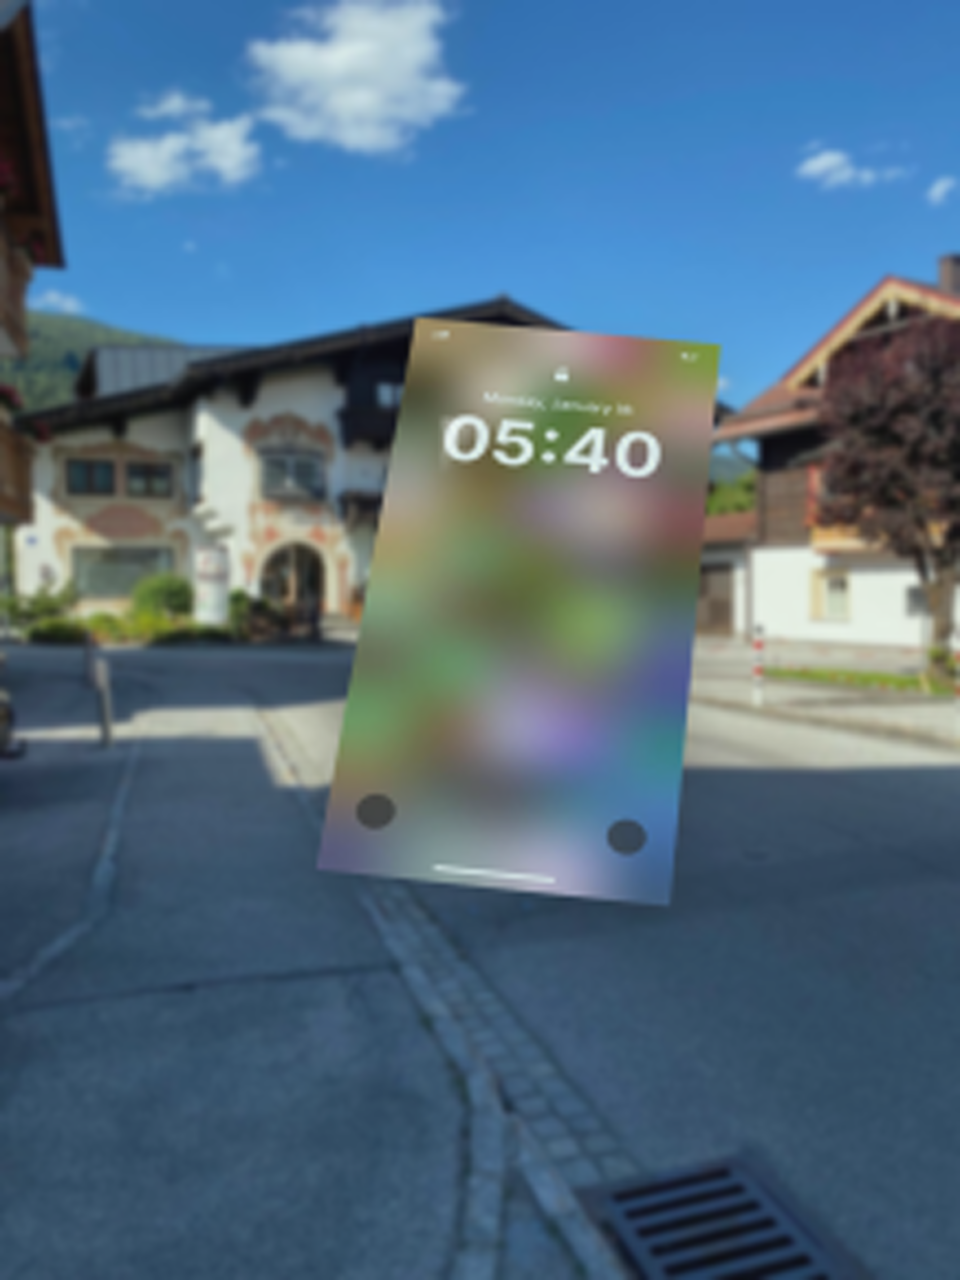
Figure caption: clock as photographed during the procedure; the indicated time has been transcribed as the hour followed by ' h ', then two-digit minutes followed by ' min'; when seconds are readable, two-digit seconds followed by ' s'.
5 h 40 min
